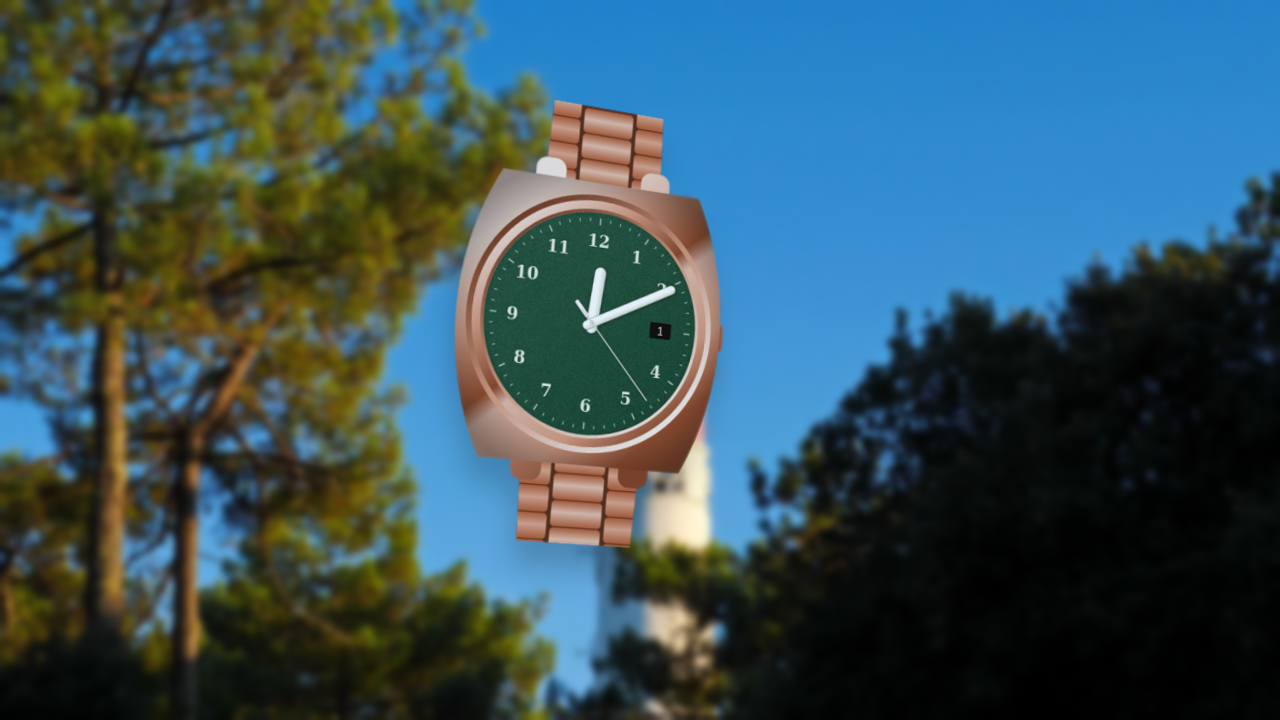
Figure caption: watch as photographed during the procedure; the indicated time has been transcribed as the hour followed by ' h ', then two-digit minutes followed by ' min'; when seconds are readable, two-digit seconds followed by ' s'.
12 h 10 min 23 s
